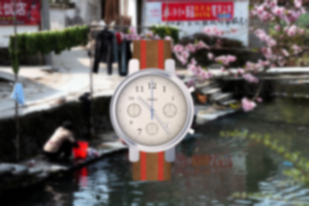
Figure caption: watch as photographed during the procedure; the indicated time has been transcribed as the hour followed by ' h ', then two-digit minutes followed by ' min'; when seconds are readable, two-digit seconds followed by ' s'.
10 h 24 min
